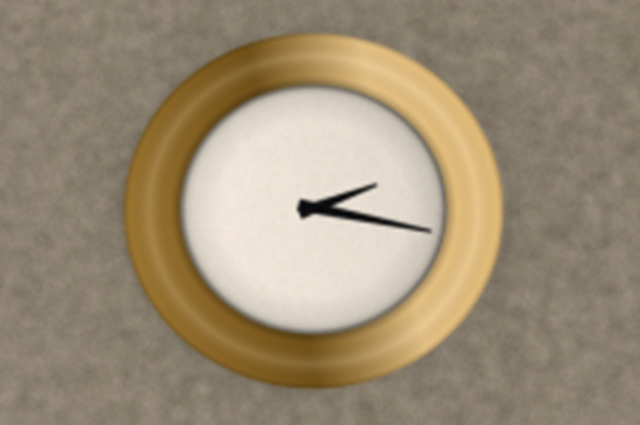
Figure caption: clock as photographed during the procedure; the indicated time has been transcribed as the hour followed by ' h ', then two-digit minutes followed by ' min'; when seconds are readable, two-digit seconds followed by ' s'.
2 h 17 min
